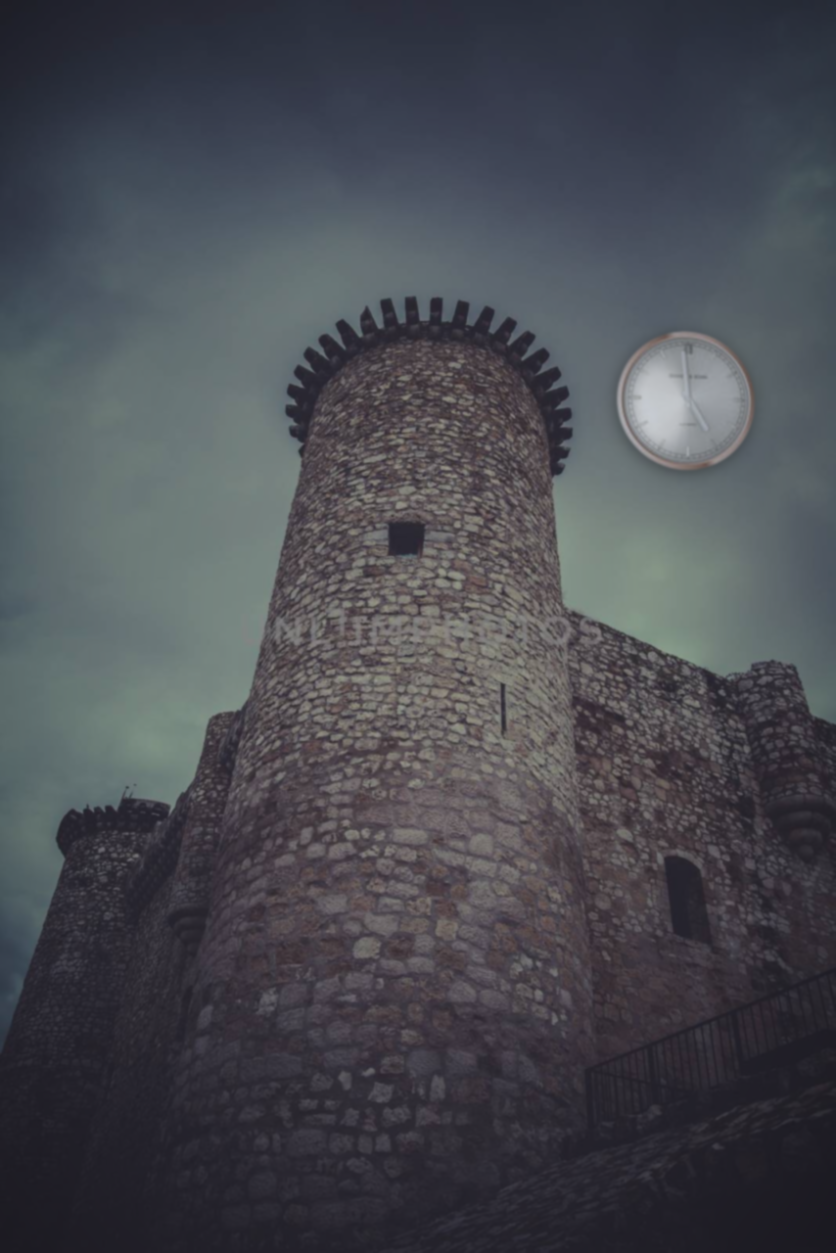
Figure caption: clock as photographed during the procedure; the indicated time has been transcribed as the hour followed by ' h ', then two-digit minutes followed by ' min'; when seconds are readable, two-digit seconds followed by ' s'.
4 h 59 min
